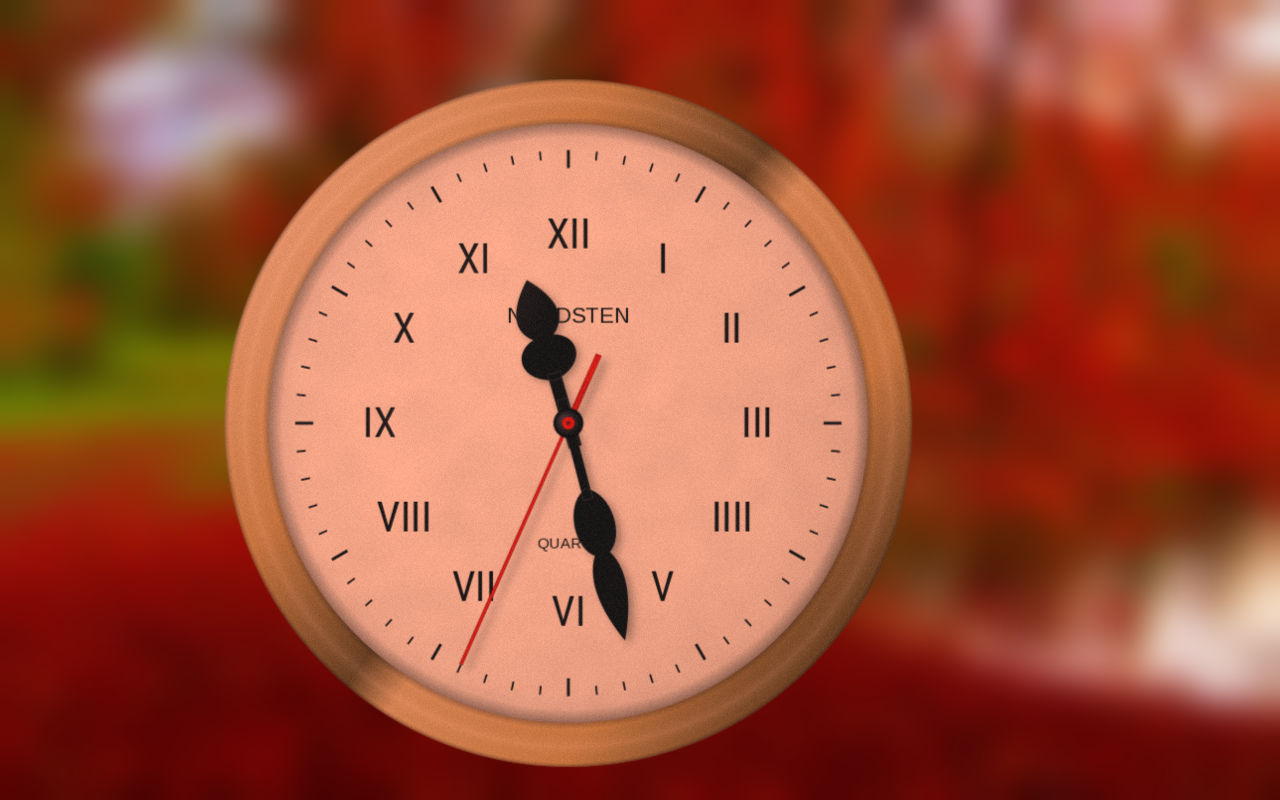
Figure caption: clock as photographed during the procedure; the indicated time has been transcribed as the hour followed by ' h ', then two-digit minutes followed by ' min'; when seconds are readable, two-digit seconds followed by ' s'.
11 h 27 min 34 s
